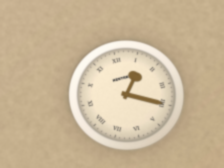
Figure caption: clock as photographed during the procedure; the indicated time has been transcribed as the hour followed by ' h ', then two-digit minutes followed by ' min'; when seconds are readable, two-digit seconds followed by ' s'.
1 h 20 min
